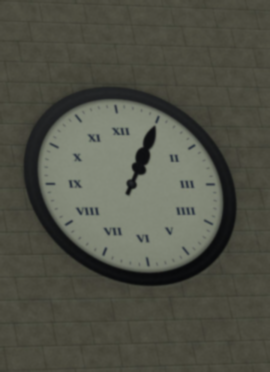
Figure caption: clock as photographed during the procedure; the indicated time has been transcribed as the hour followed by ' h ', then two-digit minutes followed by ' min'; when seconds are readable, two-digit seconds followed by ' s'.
1 h 05 min
